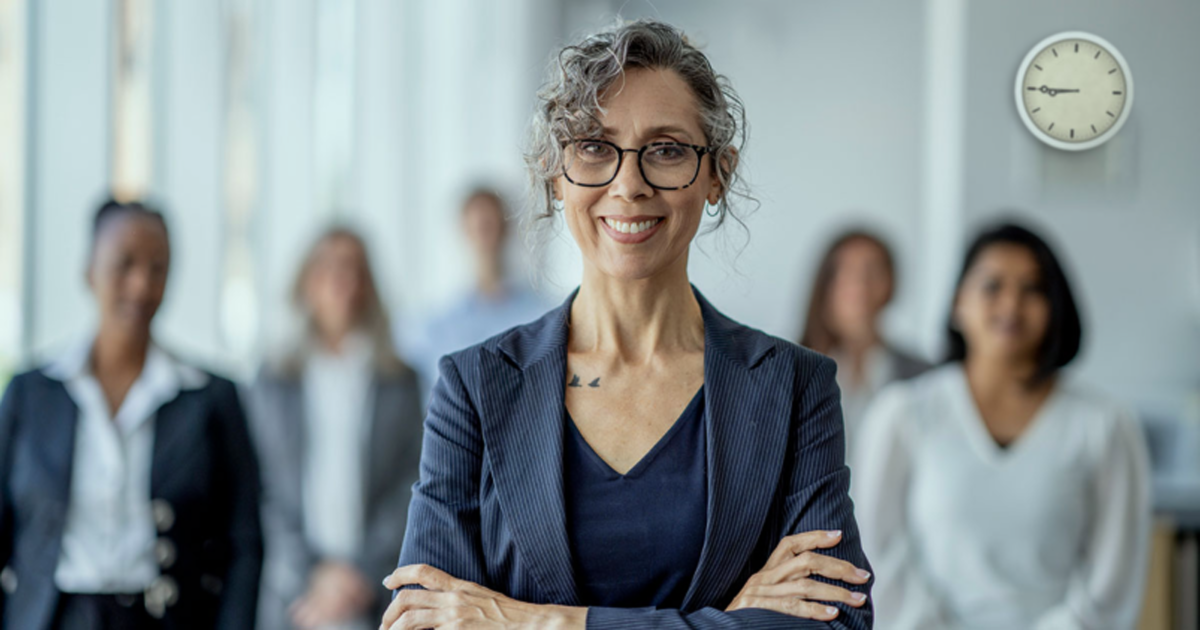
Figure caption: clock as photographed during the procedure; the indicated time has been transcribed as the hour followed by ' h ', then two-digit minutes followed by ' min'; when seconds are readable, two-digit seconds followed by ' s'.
8 h 45 min
